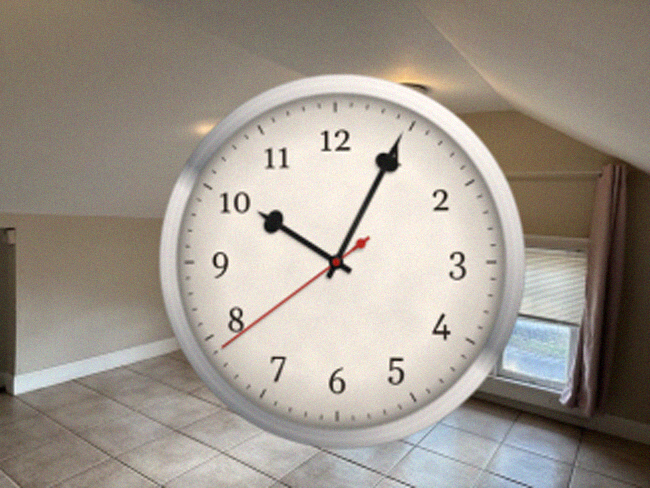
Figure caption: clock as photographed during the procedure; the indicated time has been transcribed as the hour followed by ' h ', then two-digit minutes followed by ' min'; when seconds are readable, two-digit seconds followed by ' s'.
10 h 04 min 39 s
